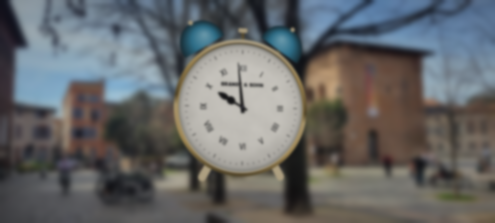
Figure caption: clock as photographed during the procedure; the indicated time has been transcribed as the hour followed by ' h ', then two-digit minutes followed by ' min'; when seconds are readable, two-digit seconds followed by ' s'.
9 h 59 min
